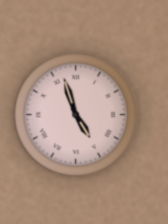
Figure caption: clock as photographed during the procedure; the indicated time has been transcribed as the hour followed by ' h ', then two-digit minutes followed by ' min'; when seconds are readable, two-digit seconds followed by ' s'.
4 h 57 min
